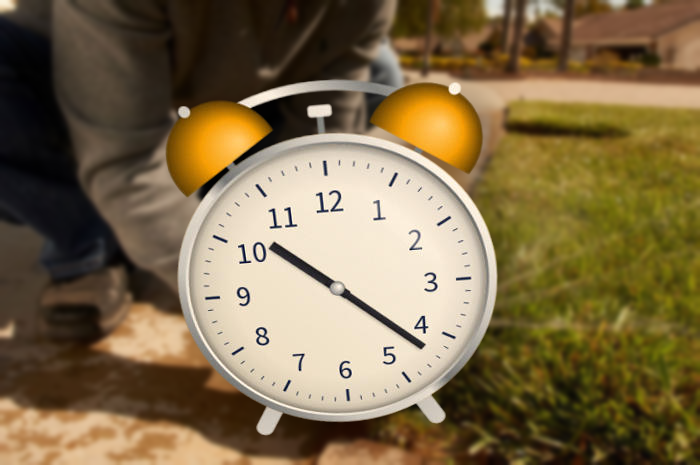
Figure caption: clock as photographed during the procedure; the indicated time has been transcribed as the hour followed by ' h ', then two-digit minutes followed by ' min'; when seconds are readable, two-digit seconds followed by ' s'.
10 h 22 min
